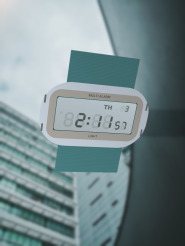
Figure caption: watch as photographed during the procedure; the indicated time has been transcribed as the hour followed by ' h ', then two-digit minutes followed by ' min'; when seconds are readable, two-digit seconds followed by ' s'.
2 h 11 min 57 s
